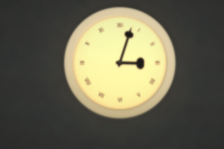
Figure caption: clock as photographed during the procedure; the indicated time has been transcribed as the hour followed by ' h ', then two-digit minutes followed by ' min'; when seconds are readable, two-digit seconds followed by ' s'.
3 h 03 min
